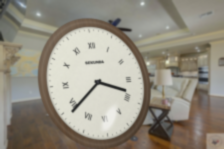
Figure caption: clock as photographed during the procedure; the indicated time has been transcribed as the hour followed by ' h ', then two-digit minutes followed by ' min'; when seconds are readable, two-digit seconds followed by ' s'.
3 h 39 min
